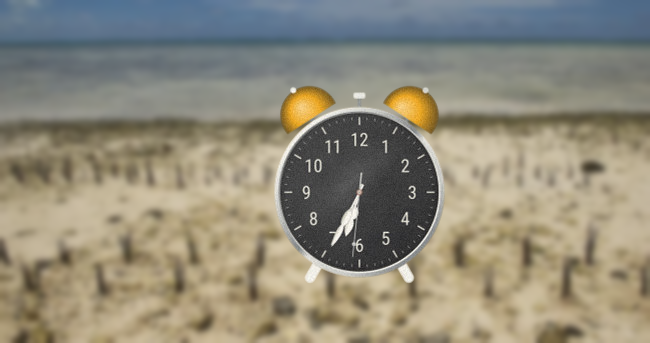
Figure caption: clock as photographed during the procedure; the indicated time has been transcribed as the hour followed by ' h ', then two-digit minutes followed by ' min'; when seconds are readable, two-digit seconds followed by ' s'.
6 h 34 min 31 s
